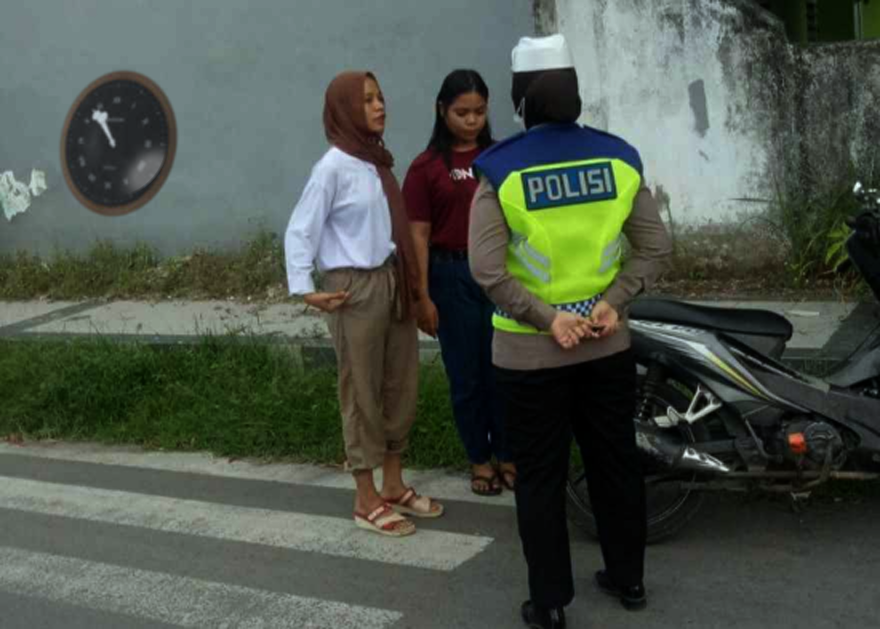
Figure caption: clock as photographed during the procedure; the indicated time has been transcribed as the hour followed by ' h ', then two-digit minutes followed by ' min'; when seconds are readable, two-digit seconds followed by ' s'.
10 h 53 min
